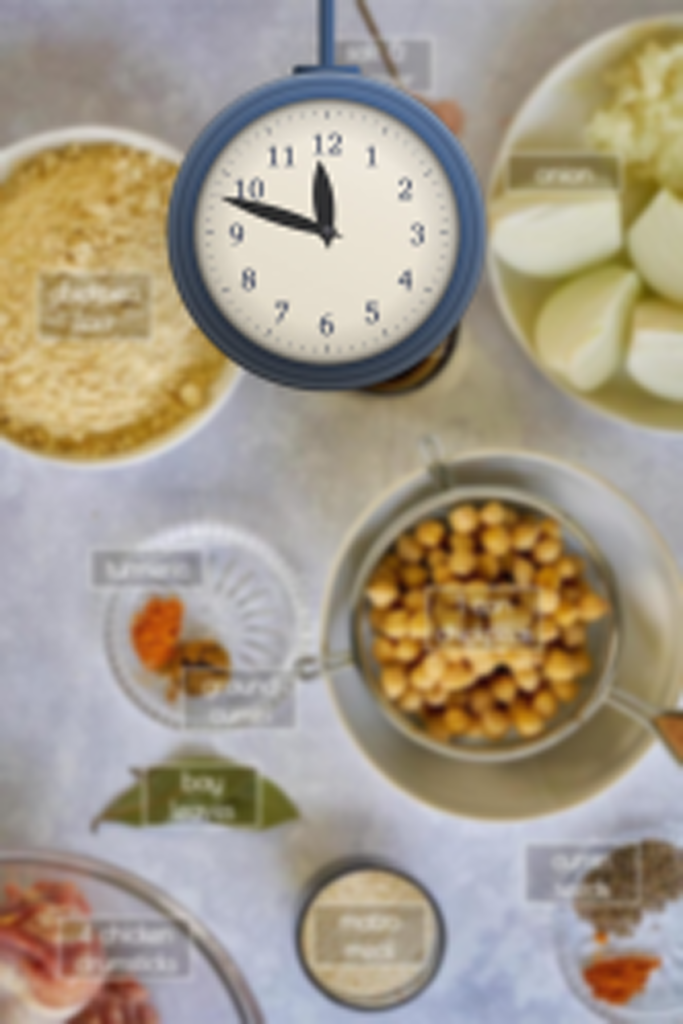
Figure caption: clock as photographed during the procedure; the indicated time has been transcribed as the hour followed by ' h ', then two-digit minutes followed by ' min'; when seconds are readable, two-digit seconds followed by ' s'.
11 h 48 min
